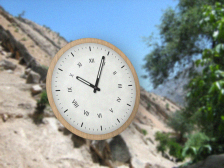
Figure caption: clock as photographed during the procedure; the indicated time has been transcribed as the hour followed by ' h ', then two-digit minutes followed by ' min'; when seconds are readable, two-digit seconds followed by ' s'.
10 h 04 min
